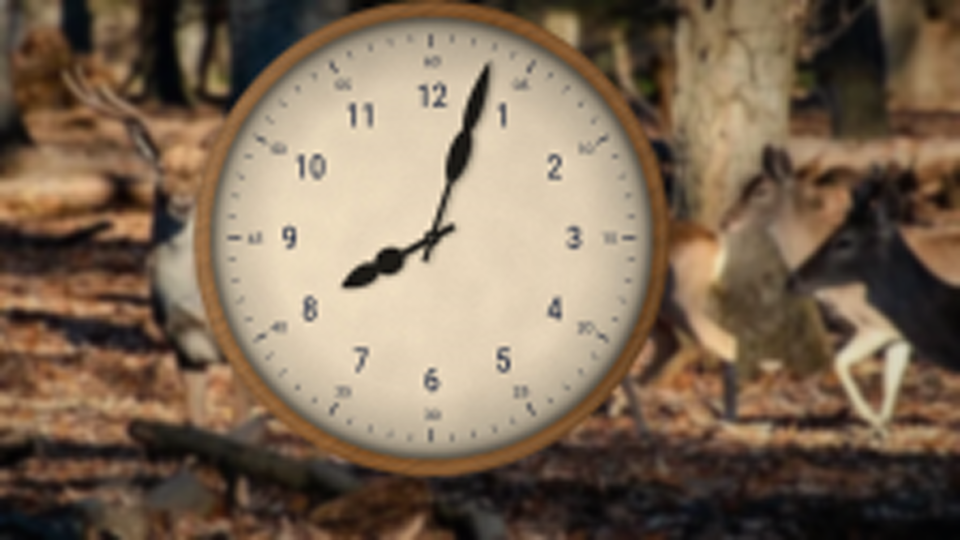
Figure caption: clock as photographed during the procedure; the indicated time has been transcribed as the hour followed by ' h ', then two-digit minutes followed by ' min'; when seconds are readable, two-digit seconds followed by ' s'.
8 h 03 min
